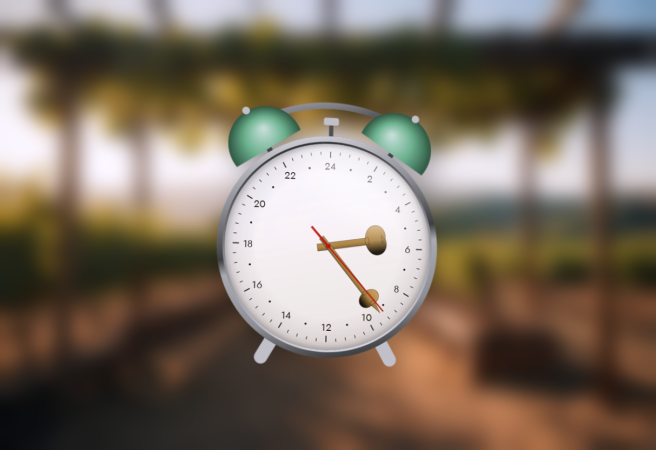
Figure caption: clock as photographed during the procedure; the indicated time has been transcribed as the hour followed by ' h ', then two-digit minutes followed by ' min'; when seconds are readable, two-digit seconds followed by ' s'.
5 h 23 min 23 s
